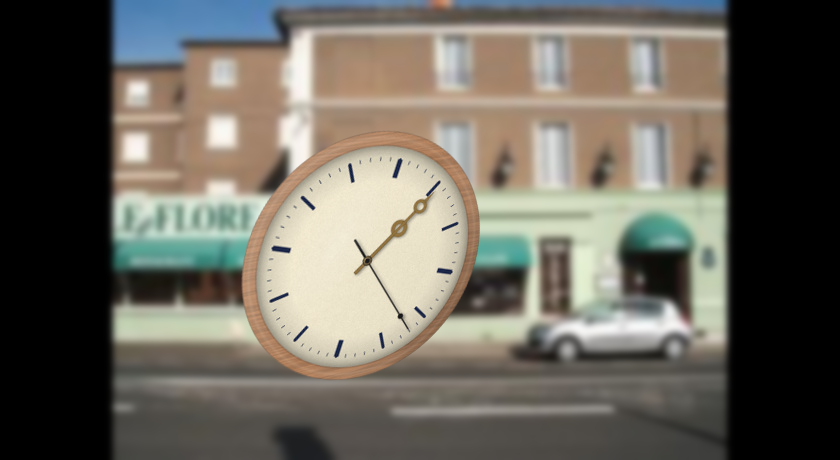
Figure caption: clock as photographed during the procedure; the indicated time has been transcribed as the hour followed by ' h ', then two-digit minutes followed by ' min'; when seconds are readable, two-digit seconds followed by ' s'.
1 h 05 min 22 s
